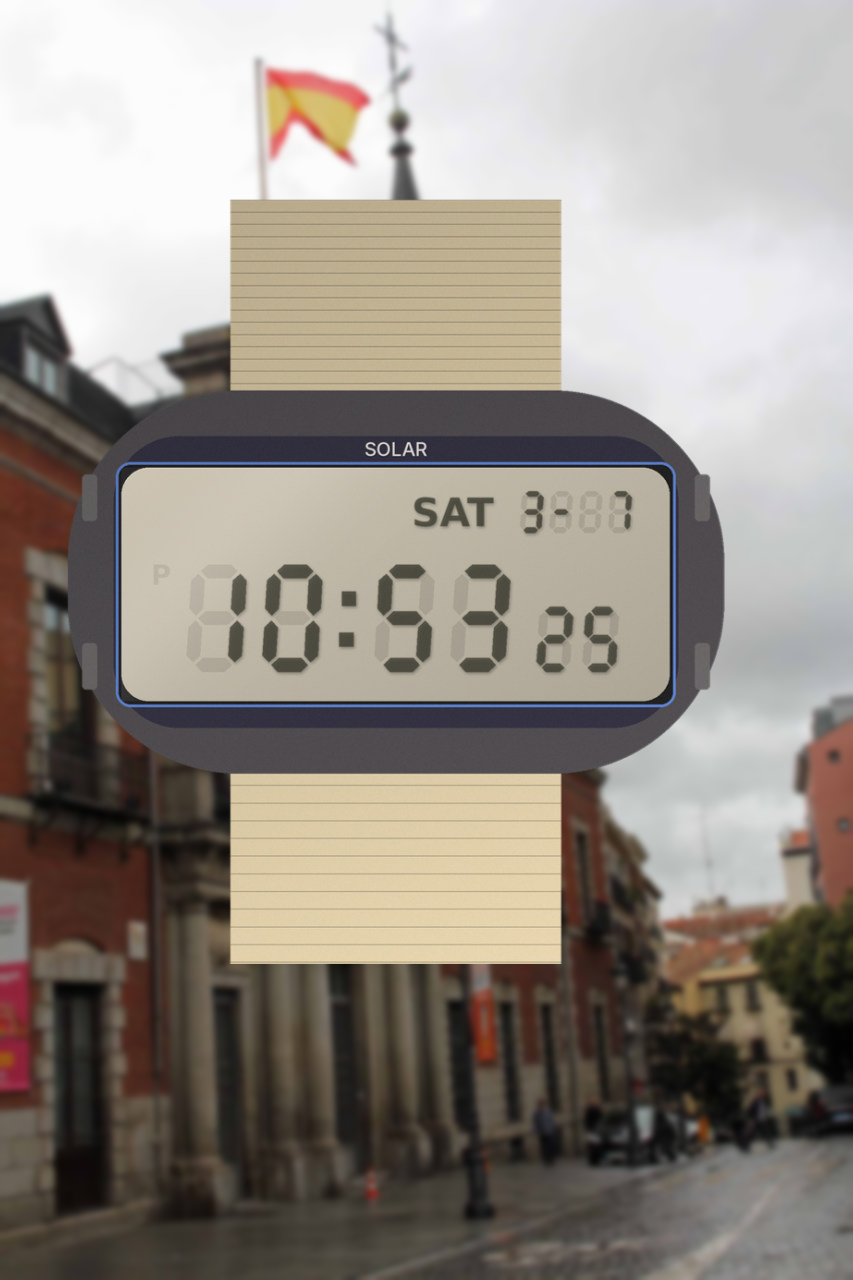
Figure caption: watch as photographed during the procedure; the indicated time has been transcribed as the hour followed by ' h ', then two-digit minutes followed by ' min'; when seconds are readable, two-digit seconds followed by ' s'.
10 h 53 min 25 s
